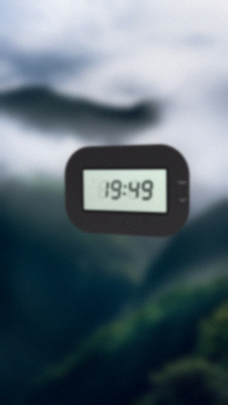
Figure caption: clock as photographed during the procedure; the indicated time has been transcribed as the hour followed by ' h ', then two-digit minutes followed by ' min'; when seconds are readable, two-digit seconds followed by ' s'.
19 h 49 min
